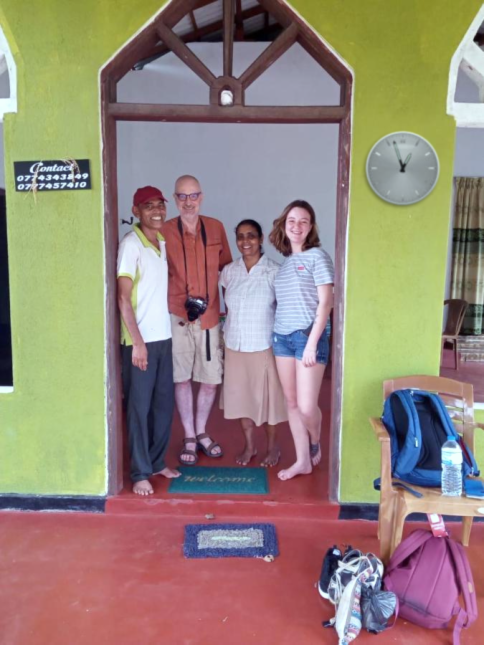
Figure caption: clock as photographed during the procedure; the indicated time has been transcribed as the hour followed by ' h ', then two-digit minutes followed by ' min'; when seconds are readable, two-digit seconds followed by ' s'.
12 h 57 min
